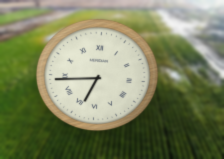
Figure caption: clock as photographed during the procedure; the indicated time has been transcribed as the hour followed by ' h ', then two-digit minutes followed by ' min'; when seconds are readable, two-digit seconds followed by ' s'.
6 h 44 min
